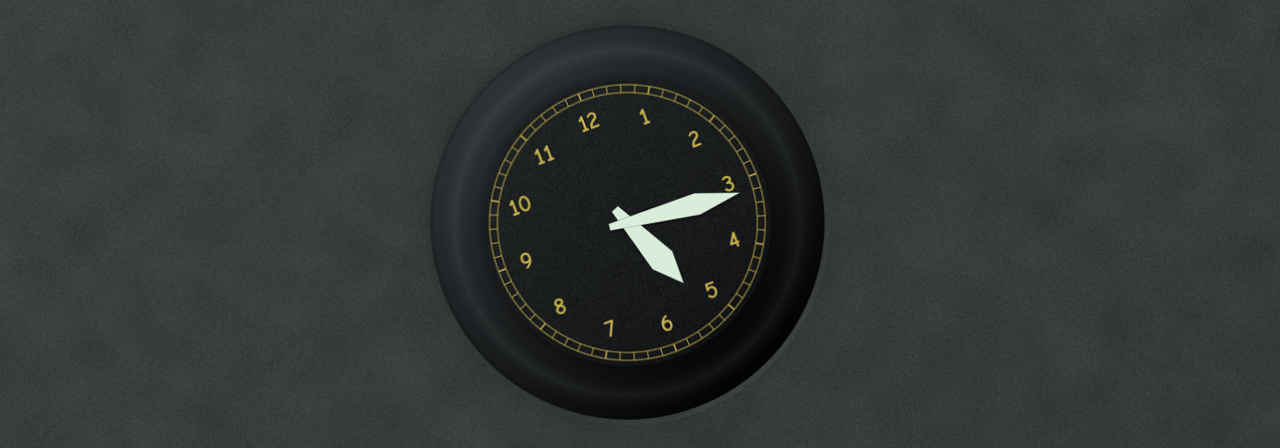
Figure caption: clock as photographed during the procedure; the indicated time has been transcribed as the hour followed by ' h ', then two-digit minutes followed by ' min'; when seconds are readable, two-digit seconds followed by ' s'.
5 h 16 min
